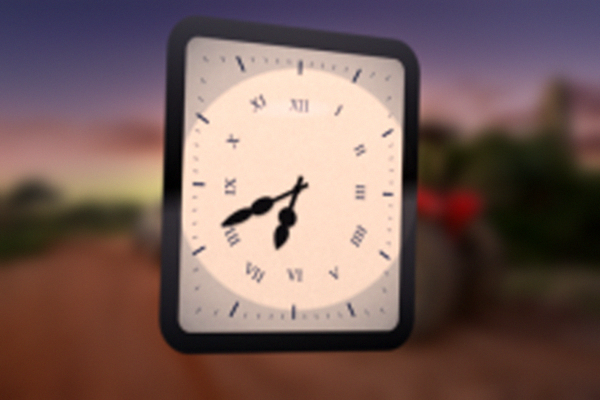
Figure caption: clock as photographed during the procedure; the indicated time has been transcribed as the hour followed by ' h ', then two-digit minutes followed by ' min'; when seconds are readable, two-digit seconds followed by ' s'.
6 h 41 min
